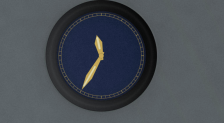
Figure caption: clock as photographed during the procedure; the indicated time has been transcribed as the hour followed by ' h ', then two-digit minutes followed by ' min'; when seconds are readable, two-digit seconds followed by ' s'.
11 h 35 min
